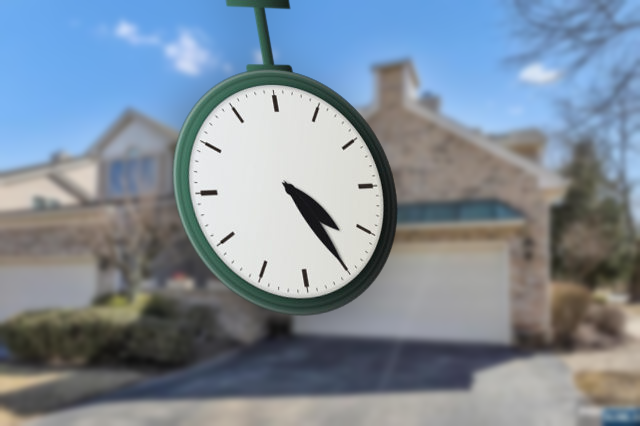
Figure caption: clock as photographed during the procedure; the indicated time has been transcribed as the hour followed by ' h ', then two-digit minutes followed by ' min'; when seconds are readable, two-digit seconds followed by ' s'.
4 h 25 min
